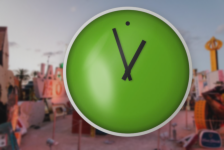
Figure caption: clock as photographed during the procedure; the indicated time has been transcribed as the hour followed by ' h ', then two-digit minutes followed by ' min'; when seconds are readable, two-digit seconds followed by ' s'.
12 h 57 min
